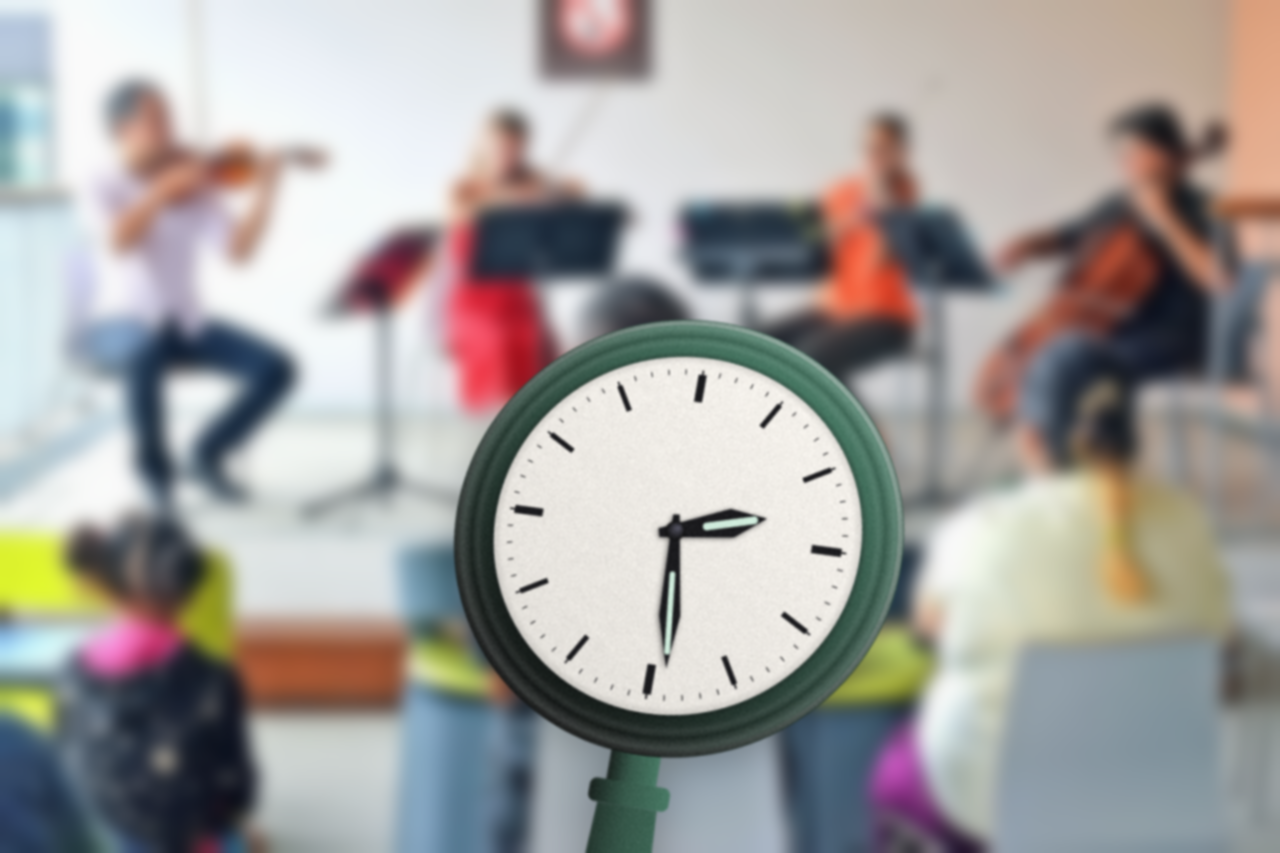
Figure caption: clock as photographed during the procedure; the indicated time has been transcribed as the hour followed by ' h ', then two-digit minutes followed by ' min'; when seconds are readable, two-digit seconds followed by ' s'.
2 h 29 min
